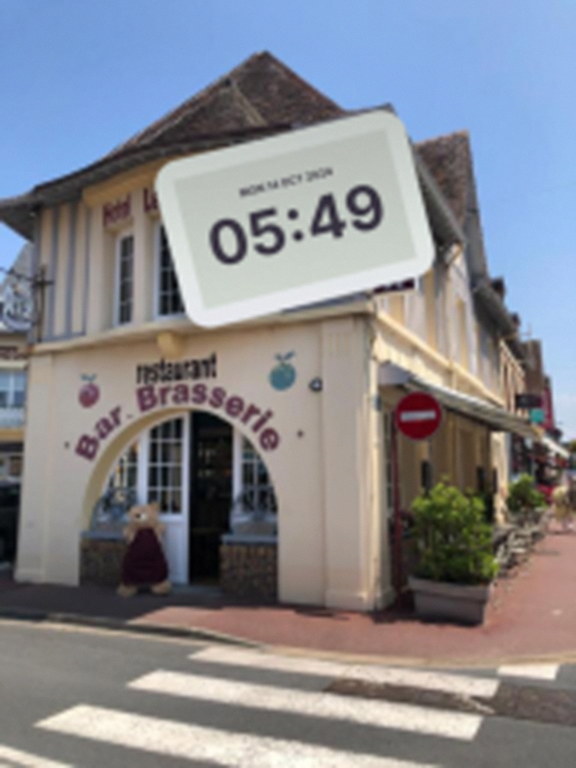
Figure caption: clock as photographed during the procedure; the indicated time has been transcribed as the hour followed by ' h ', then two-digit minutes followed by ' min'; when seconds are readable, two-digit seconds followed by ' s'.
5 h 49 min
